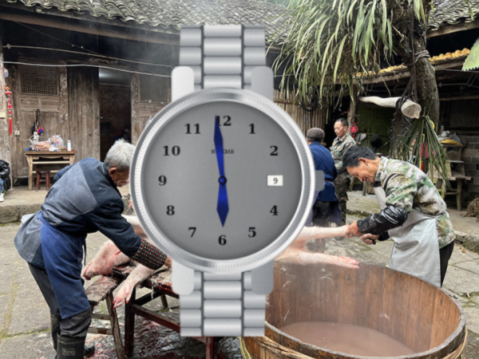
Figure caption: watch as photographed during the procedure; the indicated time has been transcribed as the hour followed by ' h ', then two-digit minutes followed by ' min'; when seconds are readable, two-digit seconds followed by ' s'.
5 h 59 min
